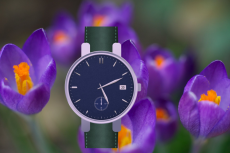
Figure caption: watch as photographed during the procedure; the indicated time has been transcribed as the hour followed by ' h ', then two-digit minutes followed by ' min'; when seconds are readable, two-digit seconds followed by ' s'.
5 h 11 min
